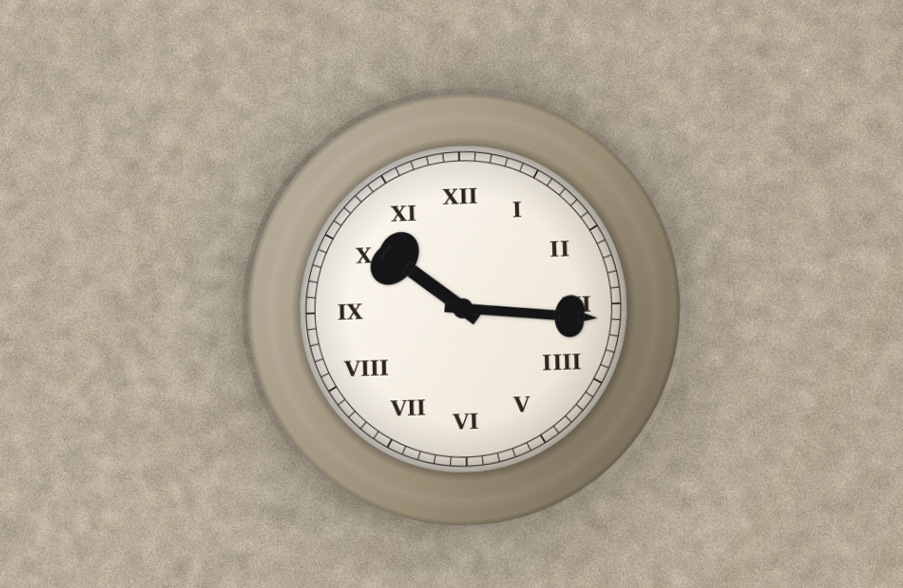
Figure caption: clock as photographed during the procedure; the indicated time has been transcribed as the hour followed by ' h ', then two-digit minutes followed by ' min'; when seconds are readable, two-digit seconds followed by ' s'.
10 h 16 min
